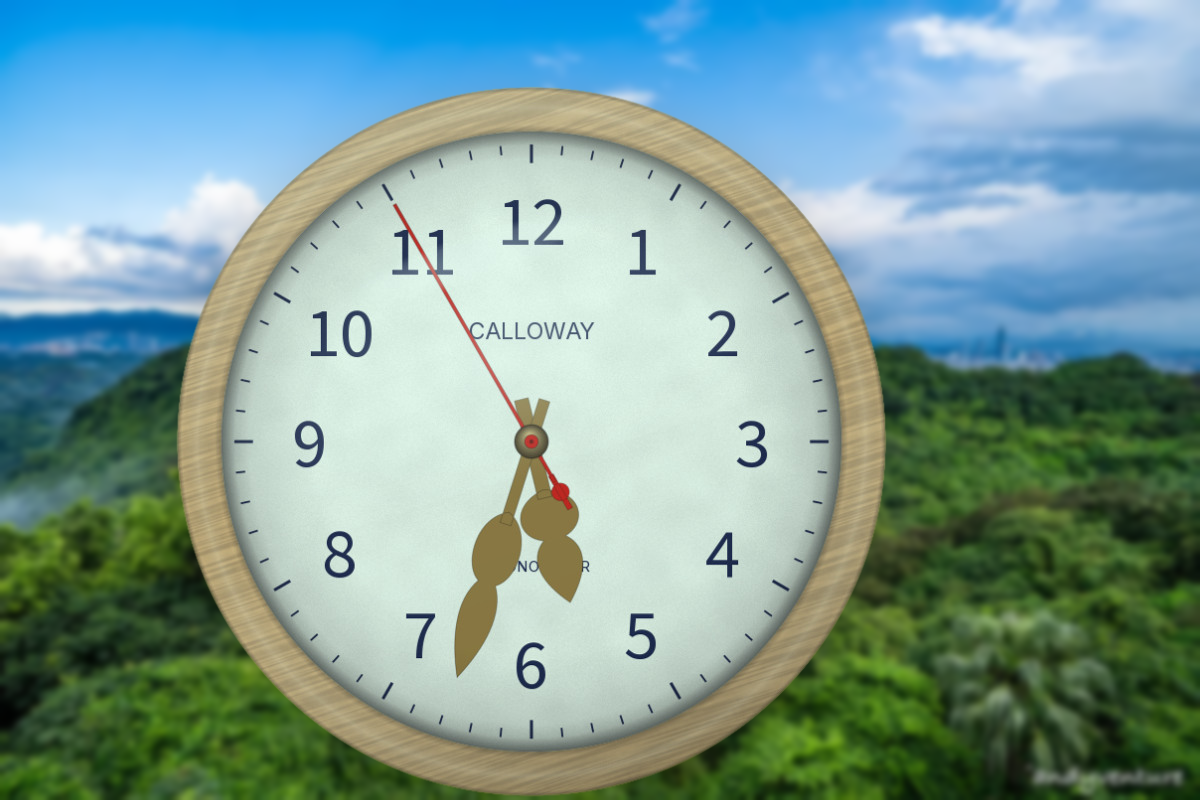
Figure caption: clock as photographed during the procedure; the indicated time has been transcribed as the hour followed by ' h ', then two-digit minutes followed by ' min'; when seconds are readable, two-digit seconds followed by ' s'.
5 h 32 min 55 s
